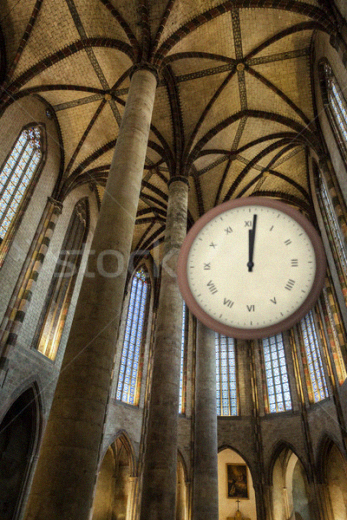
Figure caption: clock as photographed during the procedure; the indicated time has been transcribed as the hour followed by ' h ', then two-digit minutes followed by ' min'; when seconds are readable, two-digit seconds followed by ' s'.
12 h 01 min
